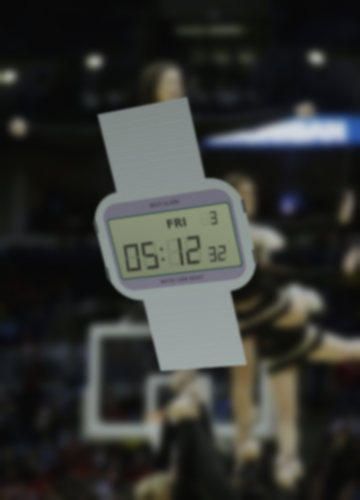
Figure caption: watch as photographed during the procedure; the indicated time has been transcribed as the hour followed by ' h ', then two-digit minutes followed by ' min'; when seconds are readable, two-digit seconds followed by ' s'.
5 h 12 min 32 s
